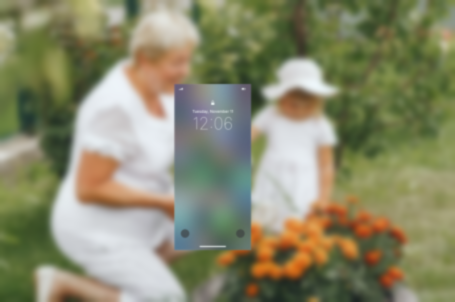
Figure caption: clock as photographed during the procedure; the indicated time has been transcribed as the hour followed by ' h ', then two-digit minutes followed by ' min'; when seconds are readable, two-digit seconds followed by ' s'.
12 h 06 min
